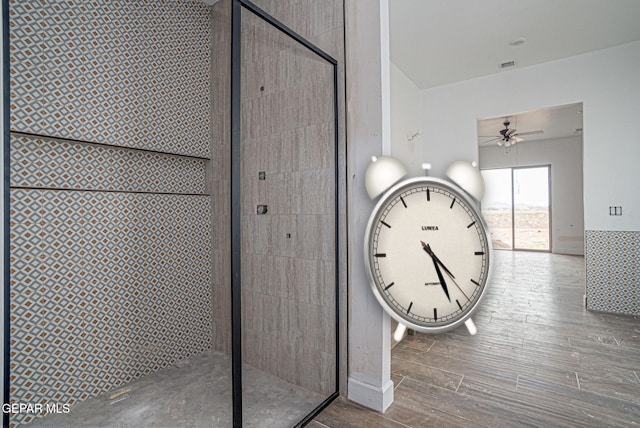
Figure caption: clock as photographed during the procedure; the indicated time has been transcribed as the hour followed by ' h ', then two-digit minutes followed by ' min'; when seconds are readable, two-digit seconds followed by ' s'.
4 h 26 min 23 s
